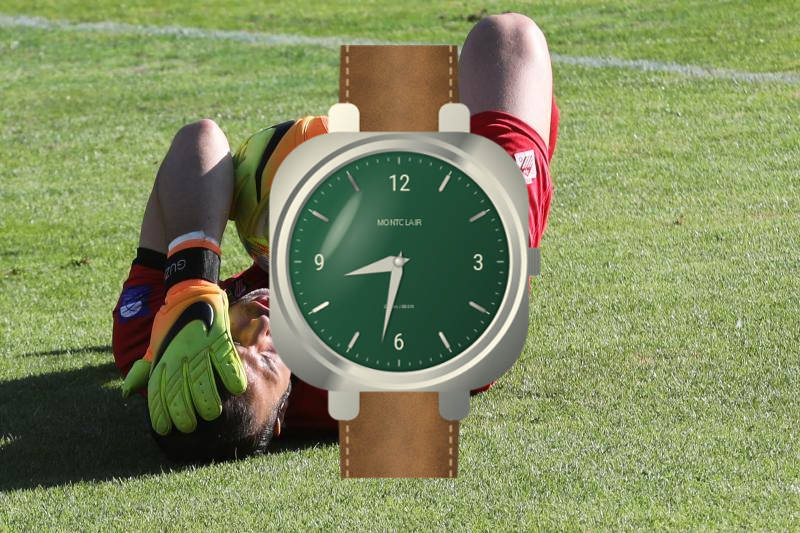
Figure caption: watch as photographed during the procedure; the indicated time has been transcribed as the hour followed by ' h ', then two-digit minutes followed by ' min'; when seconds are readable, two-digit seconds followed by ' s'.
8 h 32 min
